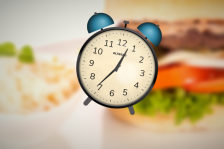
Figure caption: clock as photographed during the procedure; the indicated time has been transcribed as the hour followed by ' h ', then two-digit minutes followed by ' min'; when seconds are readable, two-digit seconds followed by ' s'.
12 h 36 min
